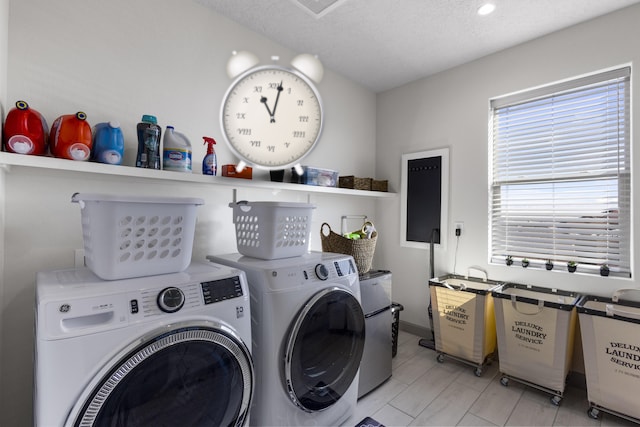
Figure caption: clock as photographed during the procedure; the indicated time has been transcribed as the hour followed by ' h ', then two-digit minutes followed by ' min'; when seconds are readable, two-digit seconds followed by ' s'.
11 h 02 min
